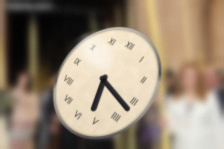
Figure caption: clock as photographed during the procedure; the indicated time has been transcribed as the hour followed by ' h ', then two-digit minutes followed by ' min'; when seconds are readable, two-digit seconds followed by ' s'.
5 h 17 min
